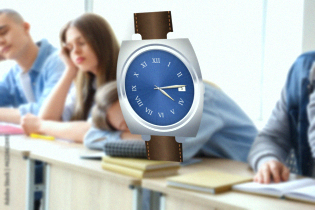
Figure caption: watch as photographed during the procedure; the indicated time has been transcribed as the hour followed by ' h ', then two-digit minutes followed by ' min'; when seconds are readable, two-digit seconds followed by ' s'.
4 h 14 min
